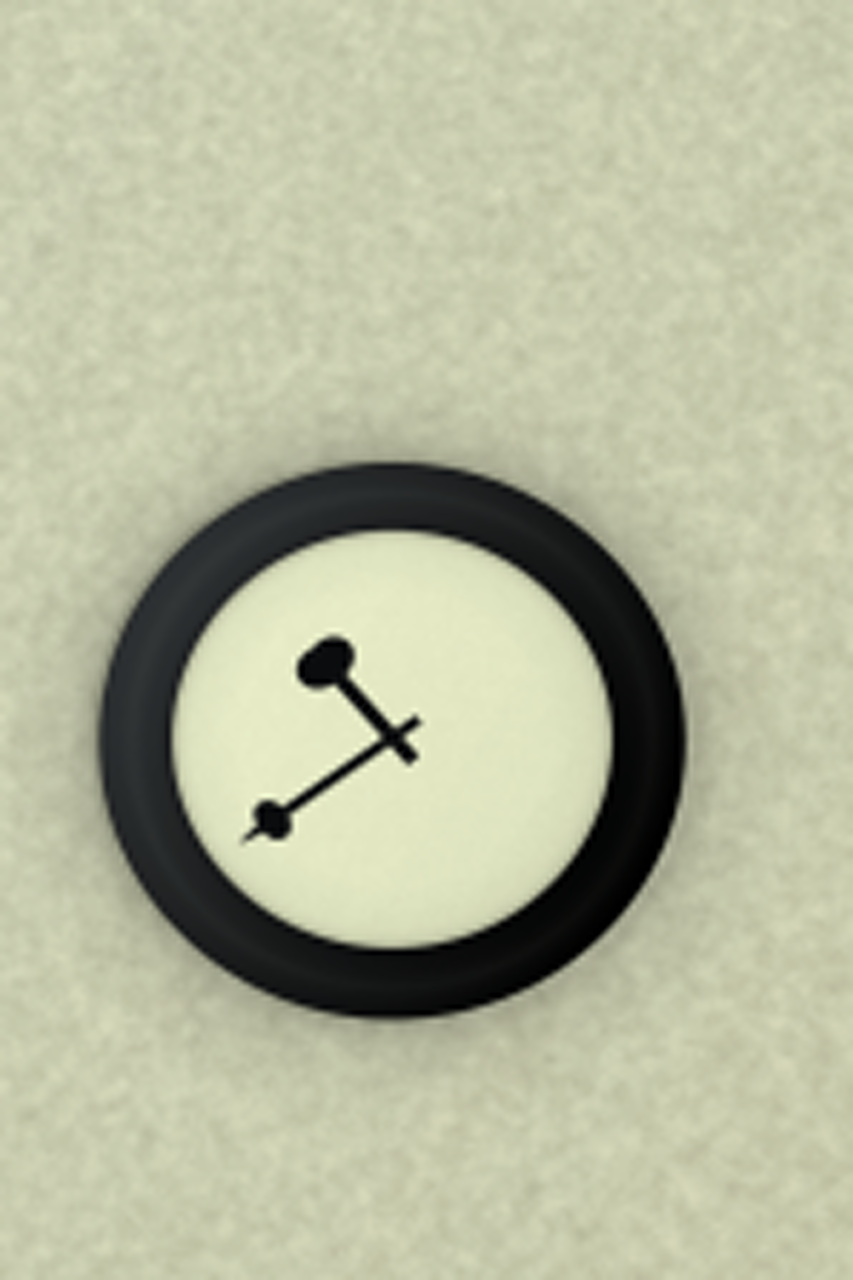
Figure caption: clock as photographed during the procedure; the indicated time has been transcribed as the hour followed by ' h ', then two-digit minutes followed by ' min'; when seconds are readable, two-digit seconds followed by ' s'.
10 h 39 min
